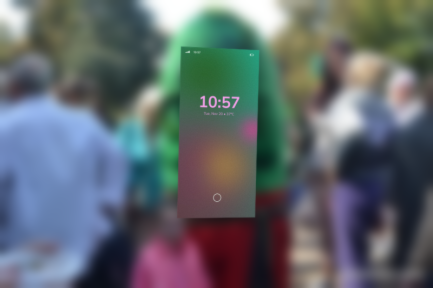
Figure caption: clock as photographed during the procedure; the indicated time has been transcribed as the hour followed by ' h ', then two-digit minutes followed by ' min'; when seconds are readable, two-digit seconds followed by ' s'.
10 h 57 min
